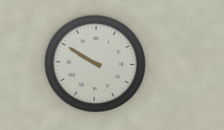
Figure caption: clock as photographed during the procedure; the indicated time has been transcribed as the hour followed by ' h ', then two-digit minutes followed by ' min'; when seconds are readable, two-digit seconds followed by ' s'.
9 h 50 min
